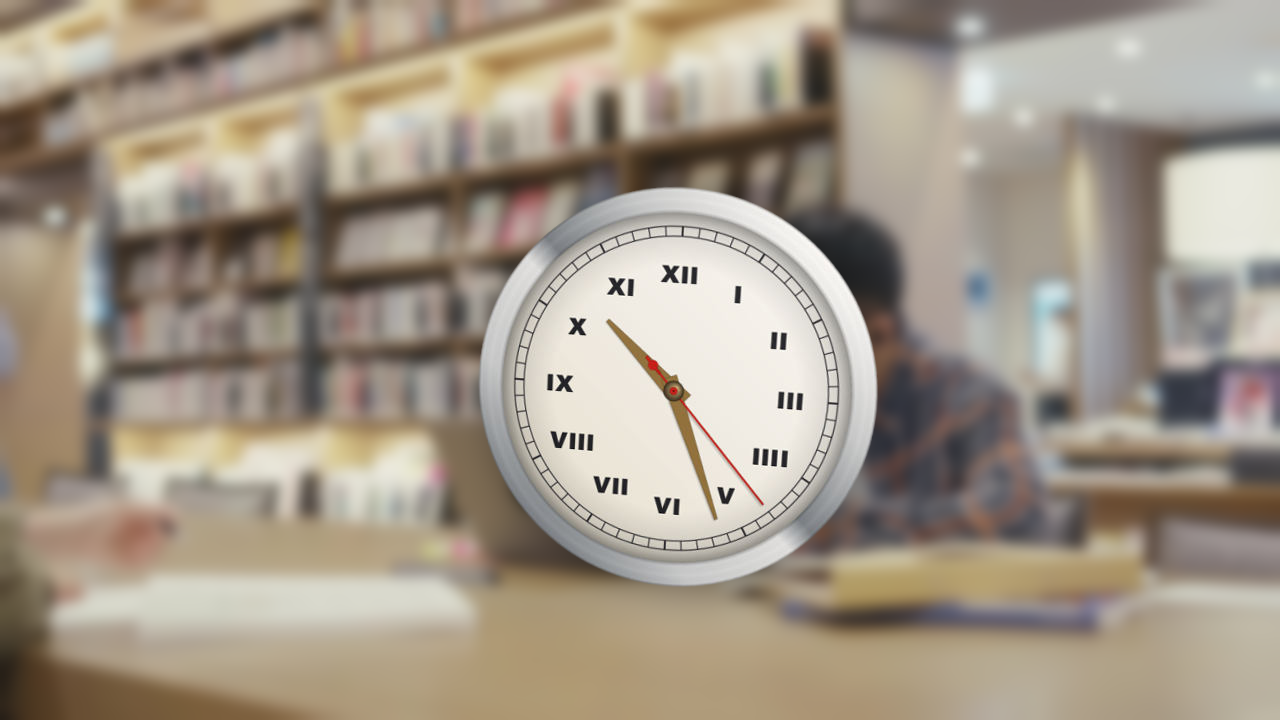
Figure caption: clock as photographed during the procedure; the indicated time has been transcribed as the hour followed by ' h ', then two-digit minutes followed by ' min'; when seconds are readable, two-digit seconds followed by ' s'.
10 h 26 min 23 s
